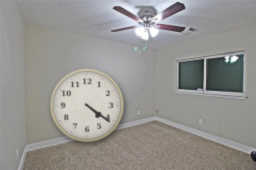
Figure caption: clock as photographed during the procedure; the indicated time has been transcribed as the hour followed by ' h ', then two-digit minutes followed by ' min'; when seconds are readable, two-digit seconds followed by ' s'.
4 h 21 min
